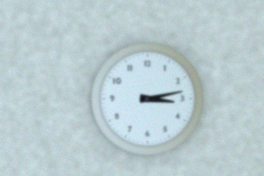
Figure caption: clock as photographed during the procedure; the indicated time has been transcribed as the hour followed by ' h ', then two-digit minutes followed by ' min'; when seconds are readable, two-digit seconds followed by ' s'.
3 h 13 min
